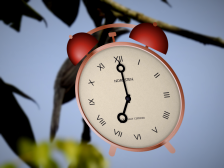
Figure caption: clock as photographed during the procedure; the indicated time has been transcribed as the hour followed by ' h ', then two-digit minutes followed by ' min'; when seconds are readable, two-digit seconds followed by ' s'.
7 h 00 min
